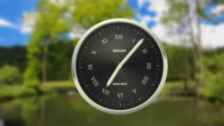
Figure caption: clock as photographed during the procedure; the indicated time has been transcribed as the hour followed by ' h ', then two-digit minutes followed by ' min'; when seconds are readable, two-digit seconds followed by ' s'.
7 h 07 min
